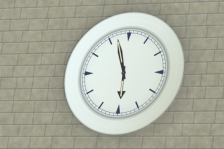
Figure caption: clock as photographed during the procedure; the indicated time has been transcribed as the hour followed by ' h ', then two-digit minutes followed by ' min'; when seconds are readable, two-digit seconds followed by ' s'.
5 h 57 min
